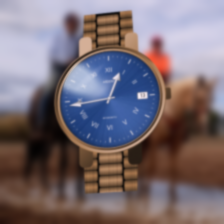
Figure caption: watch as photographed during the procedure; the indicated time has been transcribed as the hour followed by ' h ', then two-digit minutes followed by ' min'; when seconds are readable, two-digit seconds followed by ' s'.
12 h 44 min
